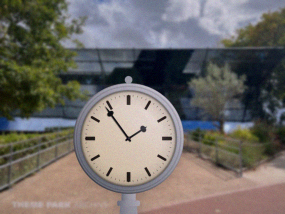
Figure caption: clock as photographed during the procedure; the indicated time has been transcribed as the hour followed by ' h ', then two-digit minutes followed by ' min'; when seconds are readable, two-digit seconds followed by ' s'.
1 h 54 min
